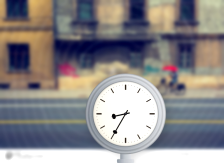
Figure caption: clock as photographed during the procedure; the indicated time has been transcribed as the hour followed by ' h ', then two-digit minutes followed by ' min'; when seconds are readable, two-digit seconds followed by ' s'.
8 h 35 min
